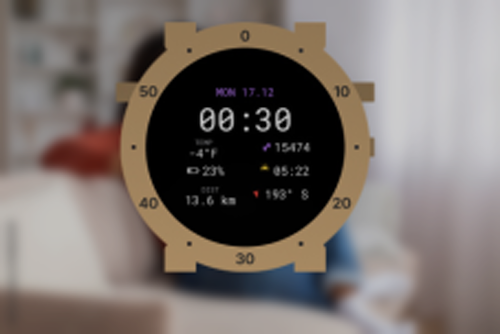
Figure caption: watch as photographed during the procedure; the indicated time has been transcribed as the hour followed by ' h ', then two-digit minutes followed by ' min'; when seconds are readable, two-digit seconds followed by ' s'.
0 h 30 min
